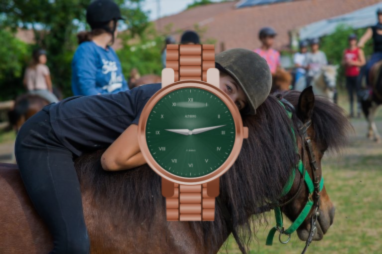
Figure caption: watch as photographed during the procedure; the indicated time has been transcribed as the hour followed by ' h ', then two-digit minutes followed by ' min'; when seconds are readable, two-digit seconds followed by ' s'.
9 h 13 min
